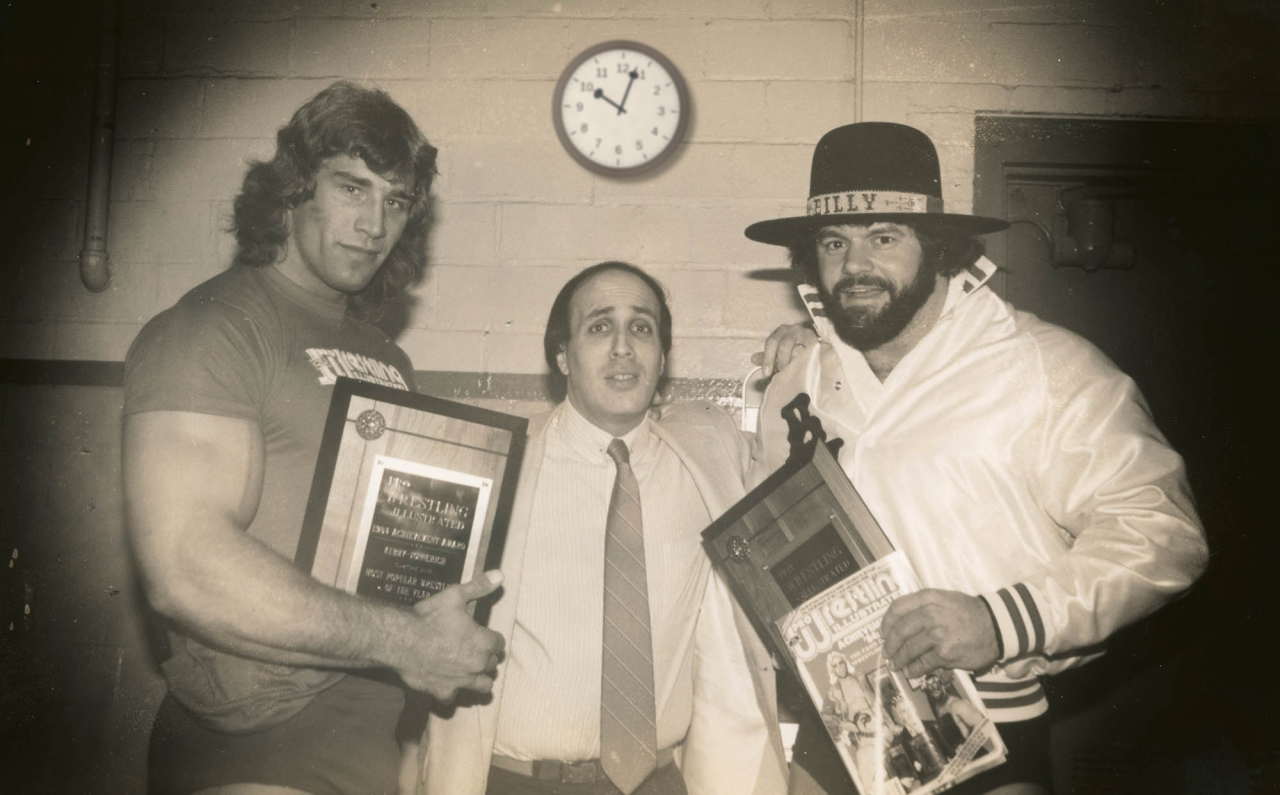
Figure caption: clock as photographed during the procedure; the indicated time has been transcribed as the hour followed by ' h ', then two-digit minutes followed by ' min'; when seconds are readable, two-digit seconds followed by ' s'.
10 h 03 min
